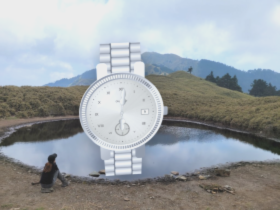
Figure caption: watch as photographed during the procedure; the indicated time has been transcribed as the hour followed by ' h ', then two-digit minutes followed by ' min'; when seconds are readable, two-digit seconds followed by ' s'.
6 h 01 min
